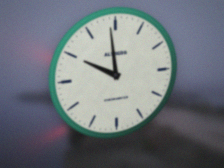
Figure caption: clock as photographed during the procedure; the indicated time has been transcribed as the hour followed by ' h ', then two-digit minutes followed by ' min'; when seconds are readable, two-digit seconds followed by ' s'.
9 h 59 min
